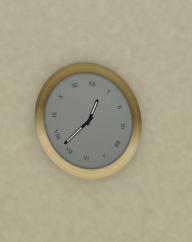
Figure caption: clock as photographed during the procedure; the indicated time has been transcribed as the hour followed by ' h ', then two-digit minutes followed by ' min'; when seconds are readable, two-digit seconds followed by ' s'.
12 h 37 min
